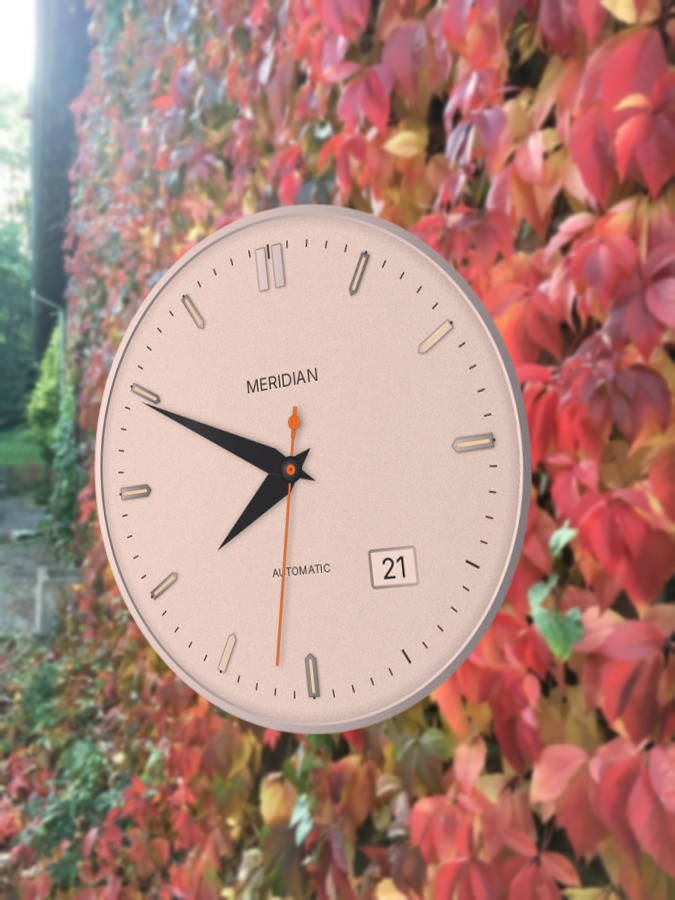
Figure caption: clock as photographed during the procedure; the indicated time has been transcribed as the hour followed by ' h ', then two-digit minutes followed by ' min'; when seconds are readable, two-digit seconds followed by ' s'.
7 h 49 min 32 s
